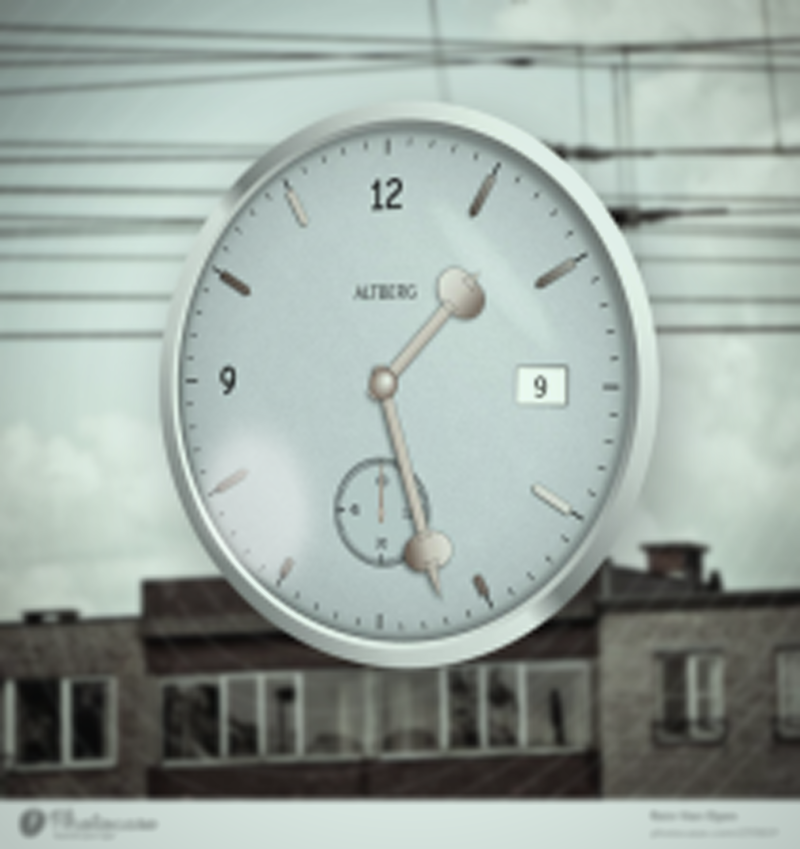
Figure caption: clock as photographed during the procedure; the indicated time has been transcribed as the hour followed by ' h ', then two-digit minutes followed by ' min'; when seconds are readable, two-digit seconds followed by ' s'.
1 h 27 min
